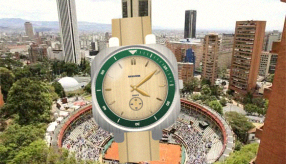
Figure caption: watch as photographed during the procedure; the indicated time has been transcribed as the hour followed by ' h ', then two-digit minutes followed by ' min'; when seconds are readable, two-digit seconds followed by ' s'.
4 h 09 min
